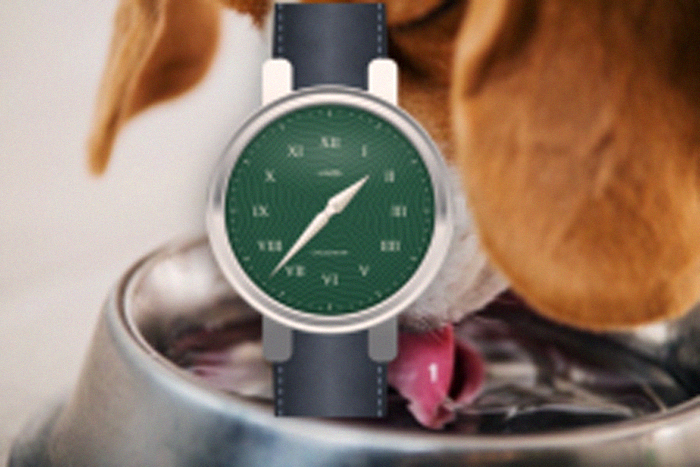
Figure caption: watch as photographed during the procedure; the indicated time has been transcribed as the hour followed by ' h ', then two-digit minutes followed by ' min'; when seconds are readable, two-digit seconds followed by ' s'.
1 h 37 min
